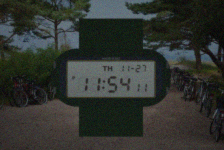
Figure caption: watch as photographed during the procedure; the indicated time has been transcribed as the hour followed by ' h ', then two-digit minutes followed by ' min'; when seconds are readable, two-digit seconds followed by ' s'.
11 h 54 min 11 s
